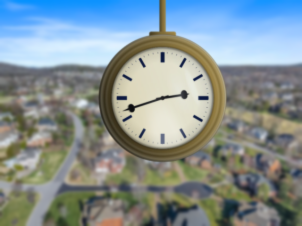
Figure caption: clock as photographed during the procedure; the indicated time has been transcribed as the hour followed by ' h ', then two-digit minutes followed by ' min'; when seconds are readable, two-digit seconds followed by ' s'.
2 h 42 min
